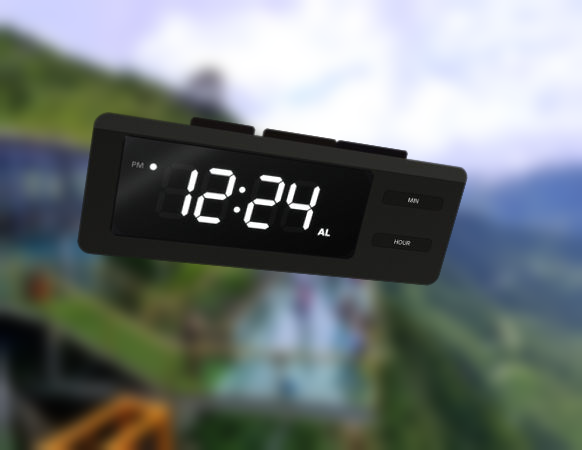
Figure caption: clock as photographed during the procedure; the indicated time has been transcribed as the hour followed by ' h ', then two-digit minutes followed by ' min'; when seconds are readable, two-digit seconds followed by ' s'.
12 h 24 min
